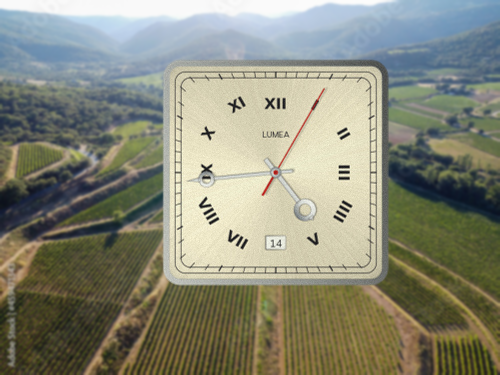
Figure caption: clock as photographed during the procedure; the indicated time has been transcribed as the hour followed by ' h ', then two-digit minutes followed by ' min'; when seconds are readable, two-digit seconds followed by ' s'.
4 h 44 min 05 s
